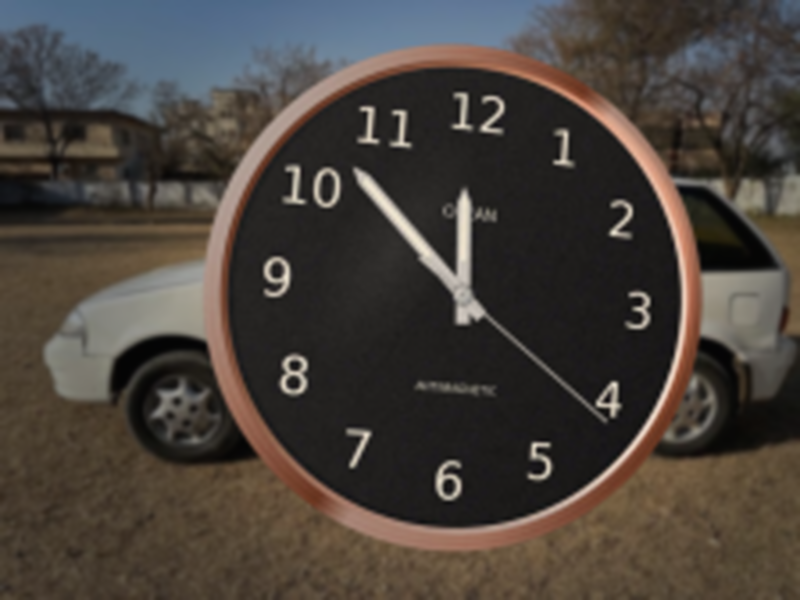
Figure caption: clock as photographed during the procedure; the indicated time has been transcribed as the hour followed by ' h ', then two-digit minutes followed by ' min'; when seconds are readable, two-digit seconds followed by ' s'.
11 h 52 min 21 s
